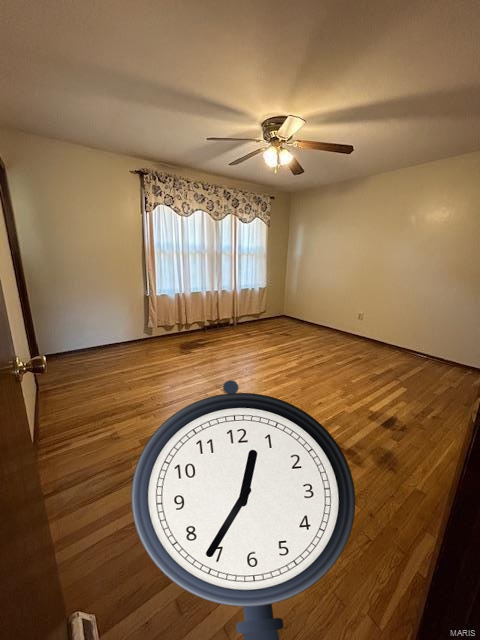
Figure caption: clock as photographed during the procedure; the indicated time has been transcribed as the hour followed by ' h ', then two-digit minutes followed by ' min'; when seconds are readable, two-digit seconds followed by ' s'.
12 h 36 min
